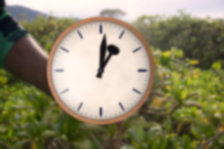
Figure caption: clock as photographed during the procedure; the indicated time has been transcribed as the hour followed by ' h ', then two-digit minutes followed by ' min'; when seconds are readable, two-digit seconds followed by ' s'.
1 h 01 min
